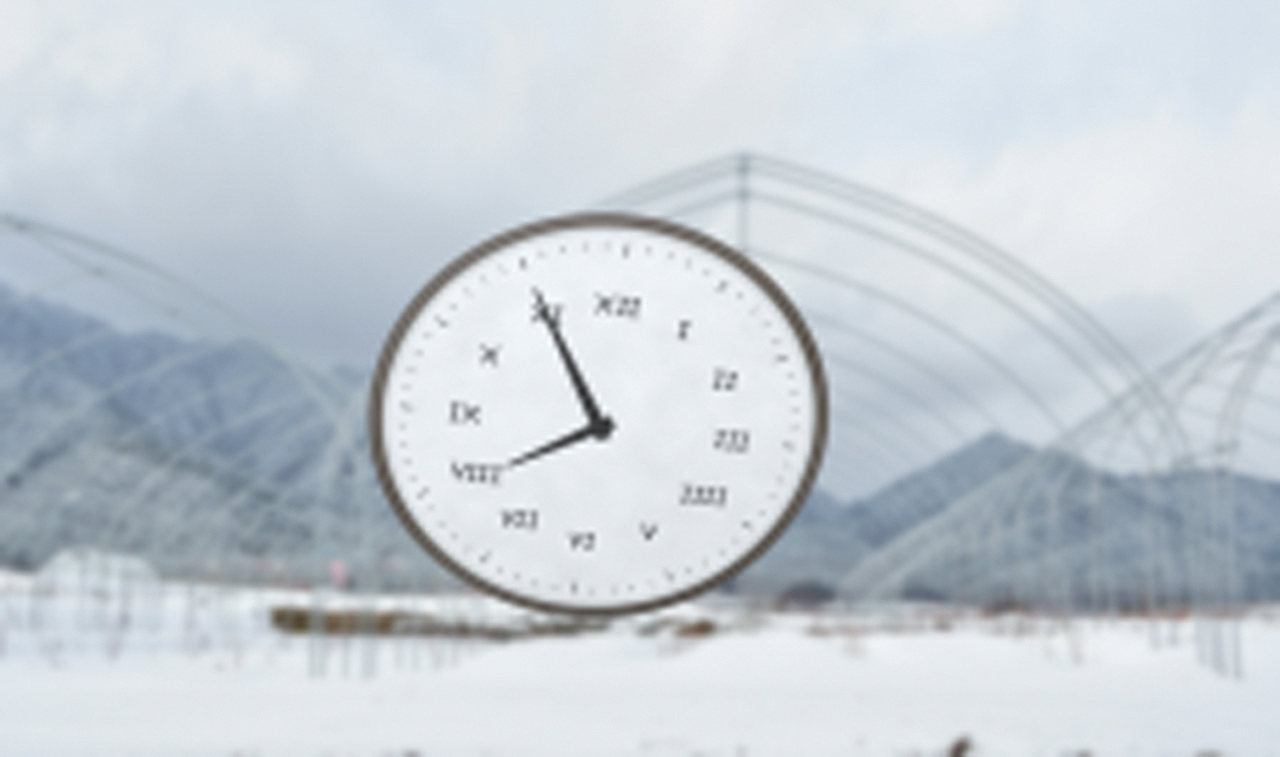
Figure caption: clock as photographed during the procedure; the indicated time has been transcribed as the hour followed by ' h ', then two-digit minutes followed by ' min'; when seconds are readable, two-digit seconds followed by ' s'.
7 h 55 min
